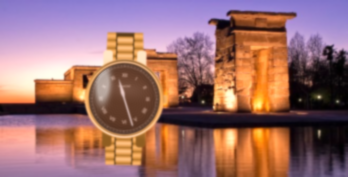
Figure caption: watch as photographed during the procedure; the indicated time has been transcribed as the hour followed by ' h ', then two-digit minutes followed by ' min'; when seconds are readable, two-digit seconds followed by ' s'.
11 h 27 min
